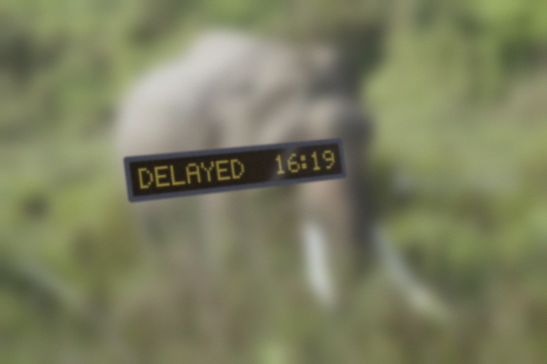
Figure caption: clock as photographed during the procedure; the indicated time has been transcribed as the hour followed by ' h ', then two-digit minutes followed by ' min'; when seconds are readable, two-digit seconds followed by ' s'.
16 h 19 min
